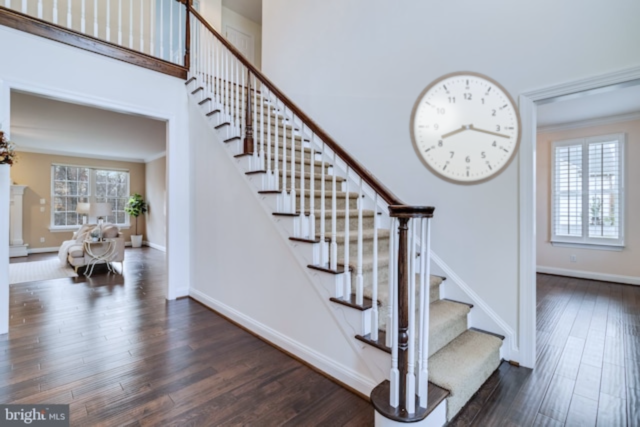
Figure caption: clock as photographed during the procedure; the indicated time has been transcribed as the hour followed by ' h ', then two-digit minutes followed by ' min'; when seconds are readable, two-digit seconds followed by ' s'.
8 h 17 min
